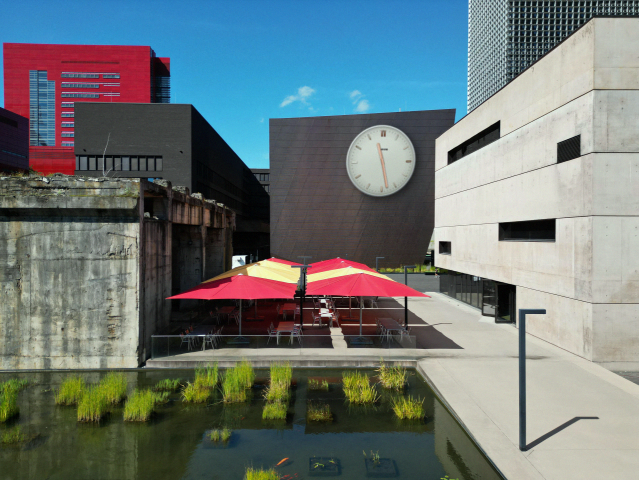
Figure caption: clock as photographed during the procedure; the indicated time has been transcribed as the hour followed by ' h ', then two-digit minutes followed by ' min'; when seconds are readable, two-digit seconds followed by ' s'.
11 h 28 min
